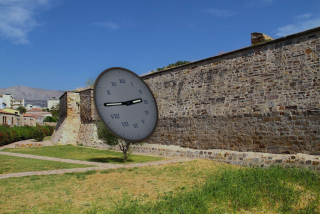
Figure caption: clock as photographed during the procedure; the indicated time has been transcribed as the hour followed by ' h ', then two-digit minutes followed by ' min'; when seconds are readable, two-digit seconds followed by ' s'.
2 h 45 min
